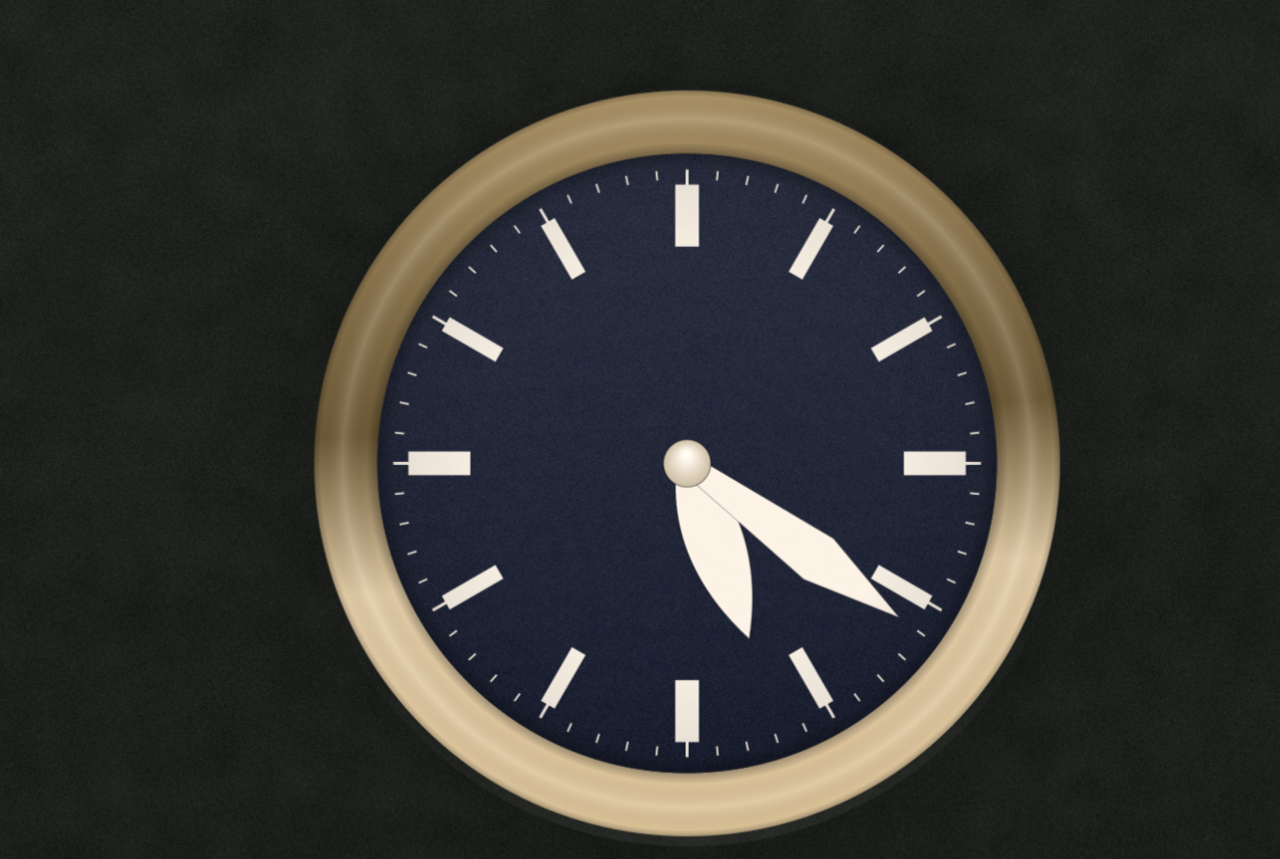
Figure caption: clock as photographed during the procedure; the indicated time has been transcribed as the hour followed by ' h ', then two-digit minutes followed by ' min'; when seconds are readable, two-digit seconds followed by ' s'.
5 h 21 min
